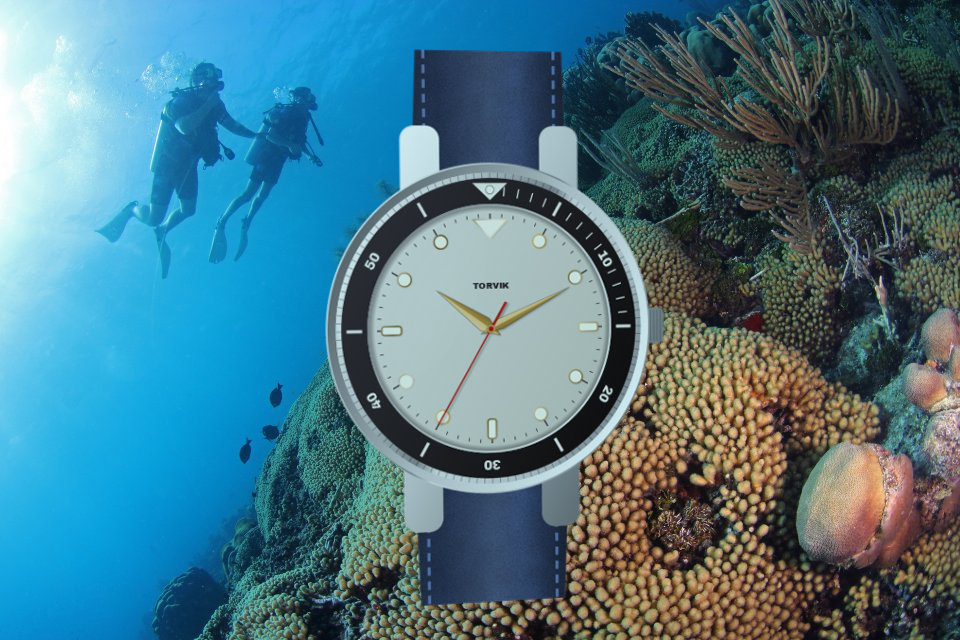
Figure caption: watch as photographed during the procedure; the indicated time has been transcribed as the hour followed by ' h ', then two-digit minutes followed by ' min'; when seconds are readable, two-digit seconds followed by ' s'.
10 h 10 min 35 s
